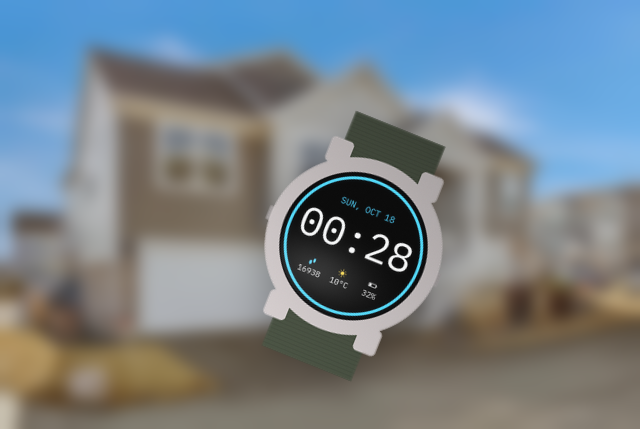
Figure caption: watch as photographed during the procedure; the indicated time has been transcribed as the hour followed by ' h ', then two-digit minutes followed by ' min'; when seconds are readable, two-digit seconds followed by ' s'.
0 h 28 min
